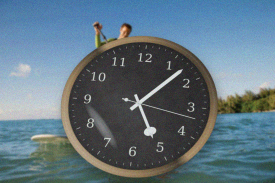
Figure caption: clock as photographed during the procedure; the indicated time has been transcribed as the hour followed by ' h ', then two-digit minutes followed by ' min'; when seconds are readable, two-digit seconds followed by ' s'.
5 h 07 min 17 s
